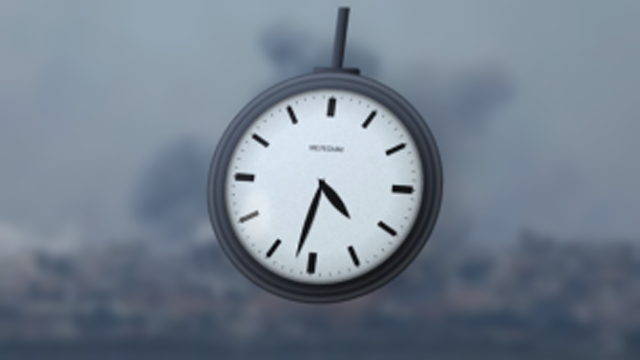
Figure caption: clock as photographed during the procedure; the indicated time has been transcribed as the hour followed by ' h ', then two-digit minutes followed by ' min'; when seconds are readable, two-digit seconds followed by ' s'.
4 h 32 min
